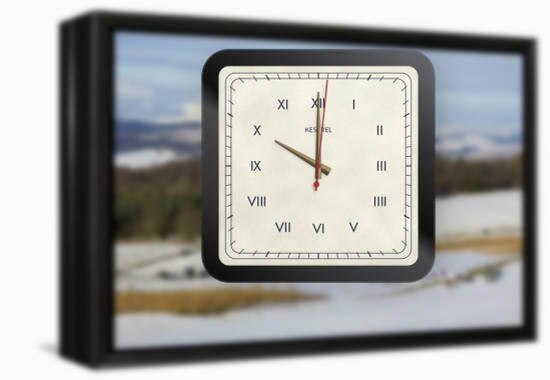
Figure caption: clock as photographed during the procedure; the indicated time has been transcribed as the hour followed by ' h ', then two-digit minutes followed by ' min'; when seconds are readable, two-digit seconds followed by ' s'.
10 h 00 min 01 s
